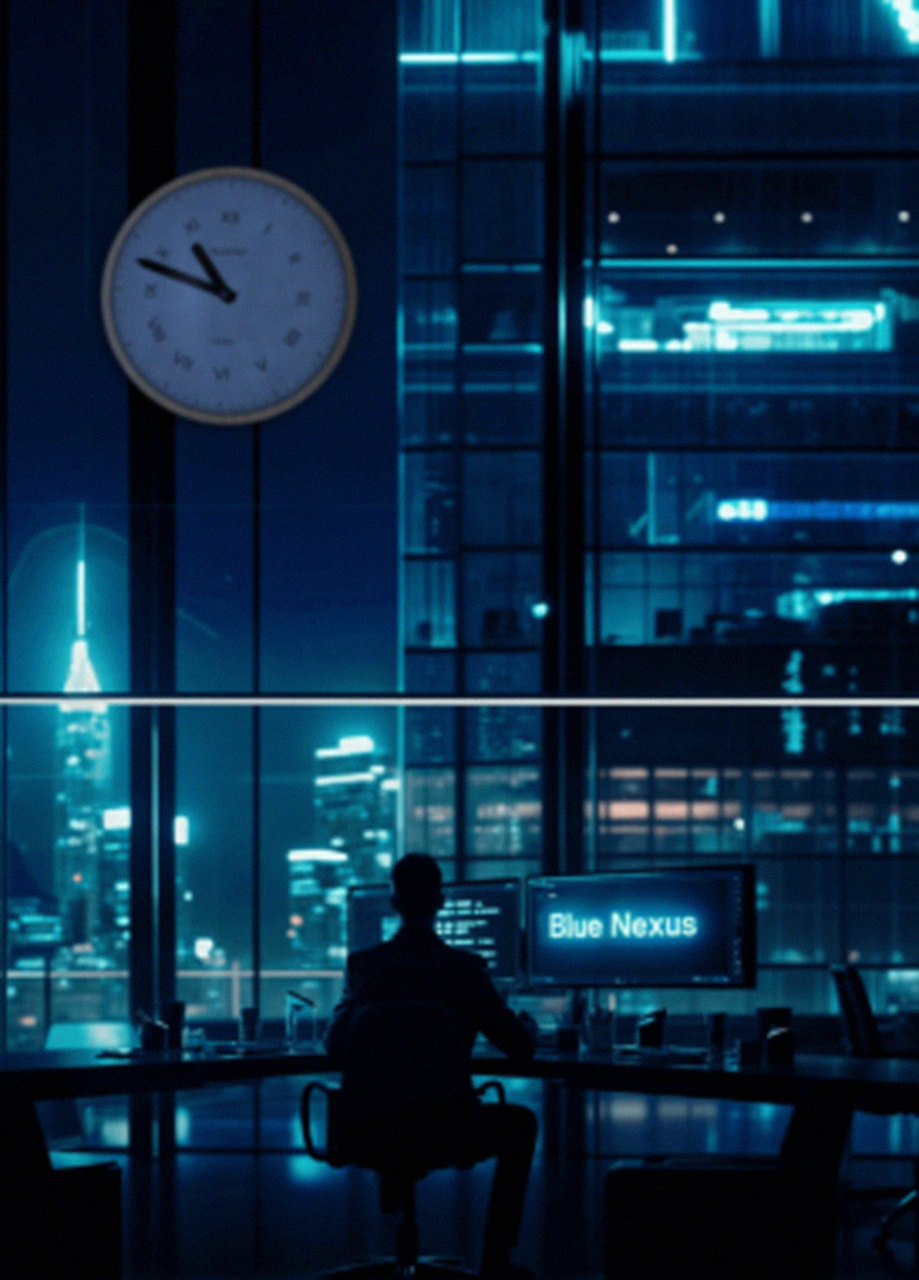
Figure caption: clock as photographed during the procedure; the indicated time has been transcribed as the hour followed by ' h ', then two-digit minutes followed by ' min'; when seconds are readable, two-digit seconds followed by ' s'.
10 h 48 min
